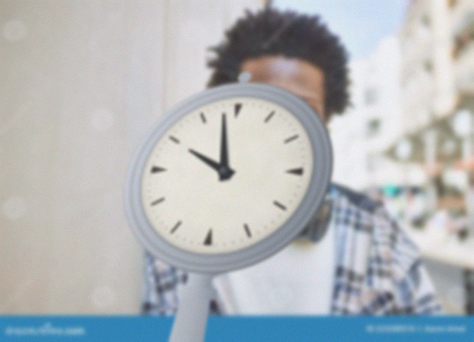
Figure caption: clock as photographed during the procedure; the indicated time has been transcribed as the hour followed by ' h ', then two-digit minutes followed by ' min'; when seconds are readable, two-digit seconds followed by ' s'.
9 h 58 min
